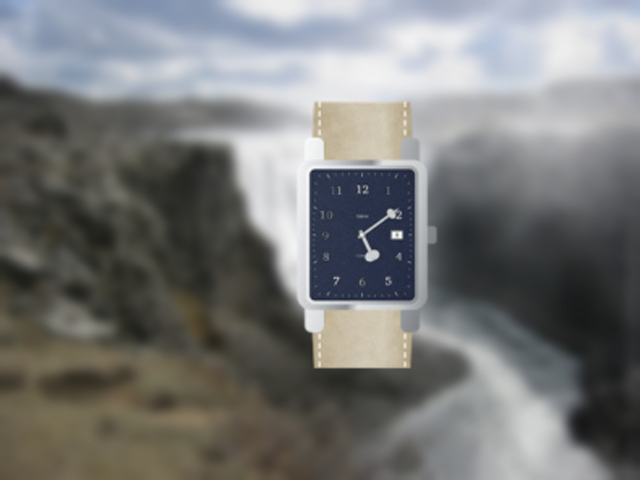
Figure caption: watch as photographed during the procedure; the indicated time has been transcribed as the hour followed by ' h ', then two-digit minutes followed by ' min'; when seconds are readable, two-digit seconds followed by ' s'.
5 h 09 min
